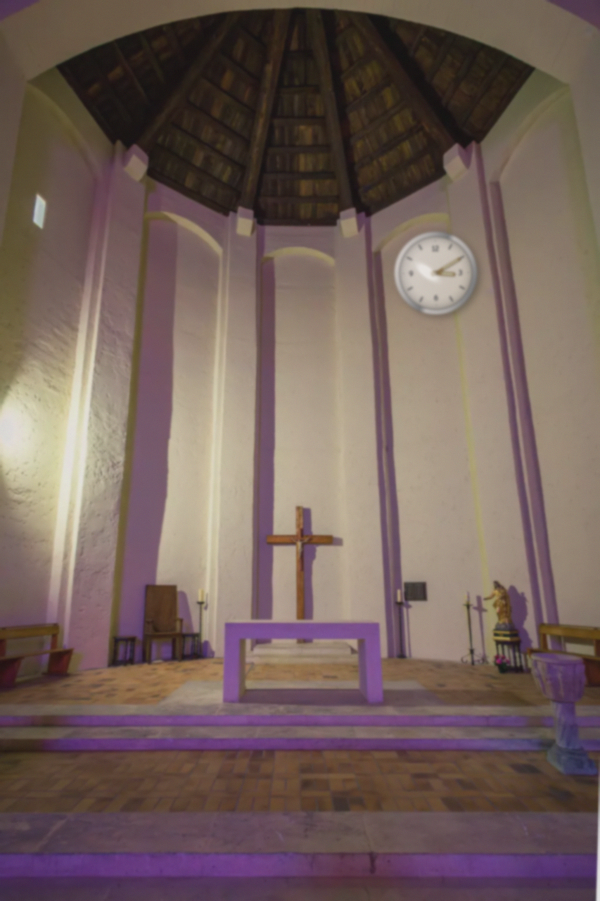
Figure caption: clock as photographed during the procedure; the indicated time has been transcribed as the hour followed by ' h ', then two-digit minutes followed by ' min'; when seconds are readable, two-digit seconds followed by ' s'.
3 h 10 min
